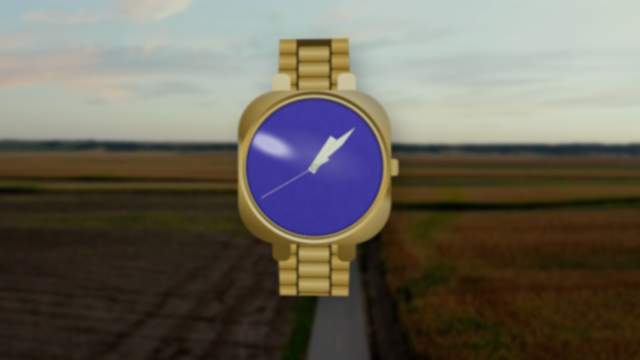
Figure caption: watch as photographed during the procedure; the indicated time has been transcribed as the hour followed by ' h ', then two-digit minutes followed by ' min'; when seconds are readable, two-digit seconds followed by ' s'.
1 h 07 min 40 s
